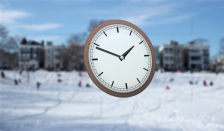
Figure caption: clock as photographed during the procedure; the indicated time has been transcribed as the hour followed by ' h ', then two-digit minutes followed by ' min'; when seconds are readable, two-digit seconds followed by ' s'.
1 h 49 min
